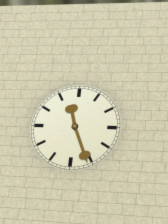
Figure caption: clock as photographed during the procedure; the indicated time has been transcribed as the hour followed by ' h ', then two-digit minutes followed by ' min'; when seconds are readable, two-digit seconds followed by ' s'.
11 h 26 min
